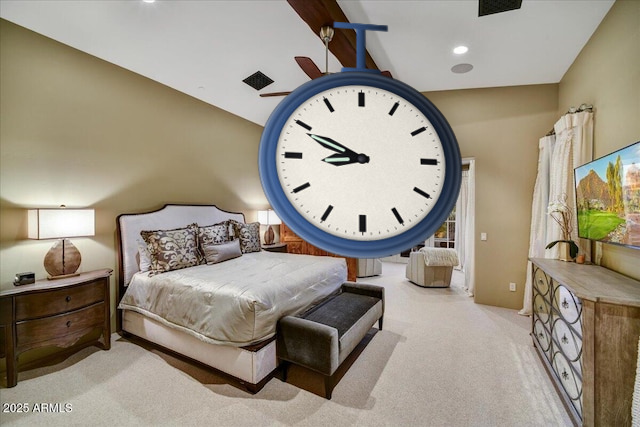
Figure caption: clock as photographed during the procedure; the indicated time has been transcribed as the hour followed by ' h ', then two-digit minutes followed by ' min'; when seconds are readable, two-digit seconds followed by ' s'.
8 h 49 min
